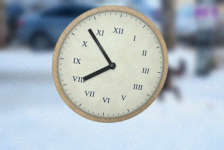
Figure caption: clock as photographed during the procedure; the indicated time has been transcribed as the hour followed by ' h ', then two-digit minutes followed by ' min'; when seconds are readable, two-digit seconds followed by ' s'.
7 h 53 min
